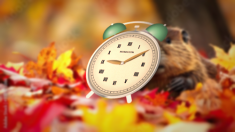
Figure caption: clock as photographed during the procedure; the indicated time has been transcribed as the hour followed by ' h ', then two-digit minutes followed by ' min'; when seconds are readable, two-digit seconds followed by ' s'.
9 h 09 min
